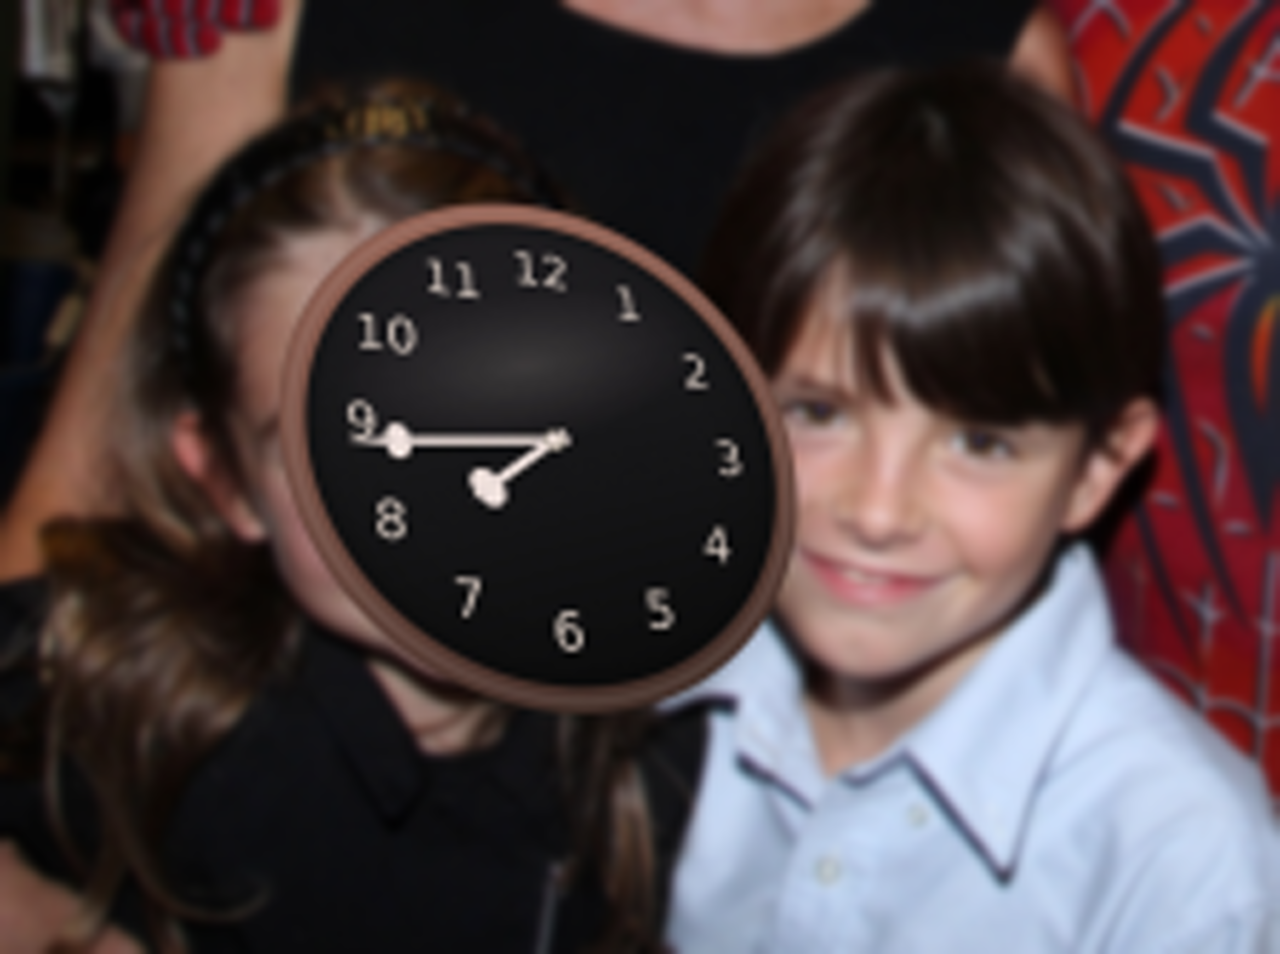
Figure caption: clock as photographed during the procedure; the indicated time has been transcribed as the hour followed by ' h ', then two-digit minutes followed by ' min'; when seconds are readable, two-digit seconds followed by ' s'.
7 h 44 min
